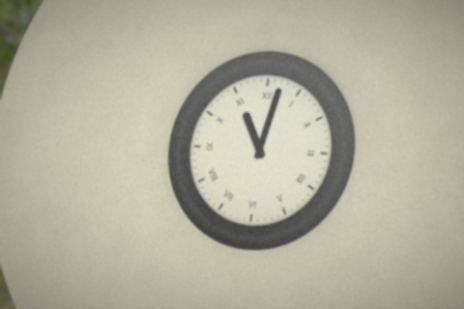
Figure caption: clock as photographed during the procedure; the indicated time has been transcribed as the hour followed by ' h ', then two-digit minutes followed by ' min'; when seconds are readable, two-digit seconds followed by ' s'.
11 h 02 min
